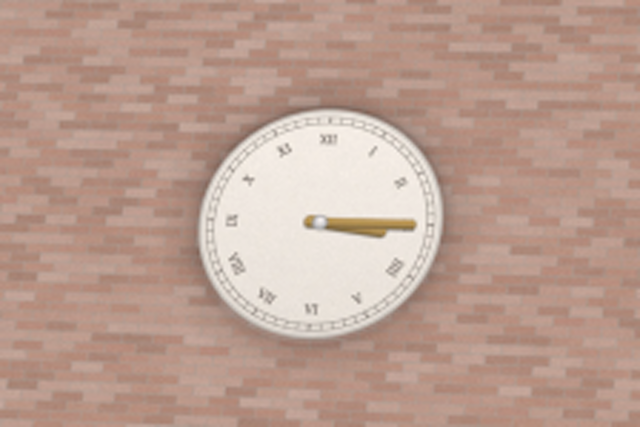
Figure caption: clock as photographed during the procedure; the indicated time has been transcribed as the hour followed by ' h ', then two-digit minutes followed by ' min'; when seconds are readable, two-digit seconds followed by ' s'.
3 h 15 min
